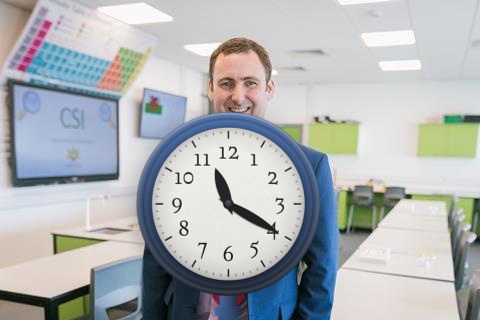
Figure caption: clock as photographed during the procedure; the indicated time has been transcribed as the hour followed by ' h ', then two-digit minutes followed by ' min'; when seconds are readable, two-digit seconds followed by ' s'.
11 h 20 min
